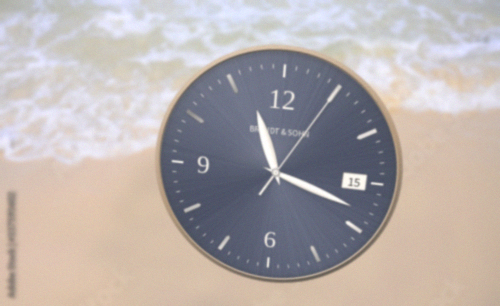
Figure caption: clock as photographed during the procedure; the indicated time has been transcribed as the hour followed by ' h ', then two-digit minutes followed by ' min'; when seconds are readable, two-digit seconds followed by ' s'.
11 h 18 min 05 s
